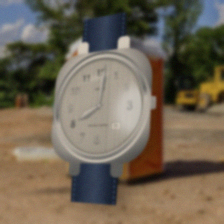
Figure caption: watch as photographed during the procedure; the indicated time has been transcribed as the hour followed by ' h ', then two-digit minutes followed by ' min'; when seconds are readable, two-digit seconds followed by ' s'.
8 h 01 min
